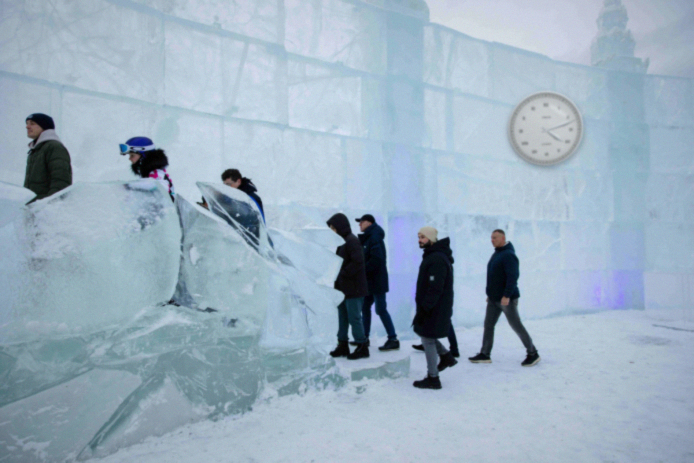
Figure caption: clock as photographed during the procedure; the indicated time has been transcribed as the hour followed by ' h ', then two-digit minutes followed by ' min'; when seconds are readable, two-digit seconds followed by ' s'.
4 h 12 min
